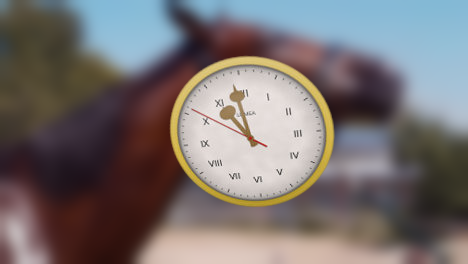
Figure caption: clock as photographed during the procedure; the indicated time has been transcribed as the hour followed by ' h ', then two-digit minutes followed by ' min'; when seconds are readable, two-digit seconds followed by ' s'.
10 h 58 min 51 s
